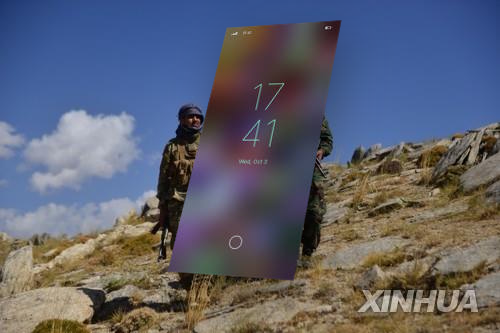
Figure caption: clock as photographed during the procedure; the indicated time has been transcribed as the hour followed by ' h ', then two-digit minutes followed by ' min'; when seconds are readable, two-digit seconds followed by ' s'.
17 h 41 min
